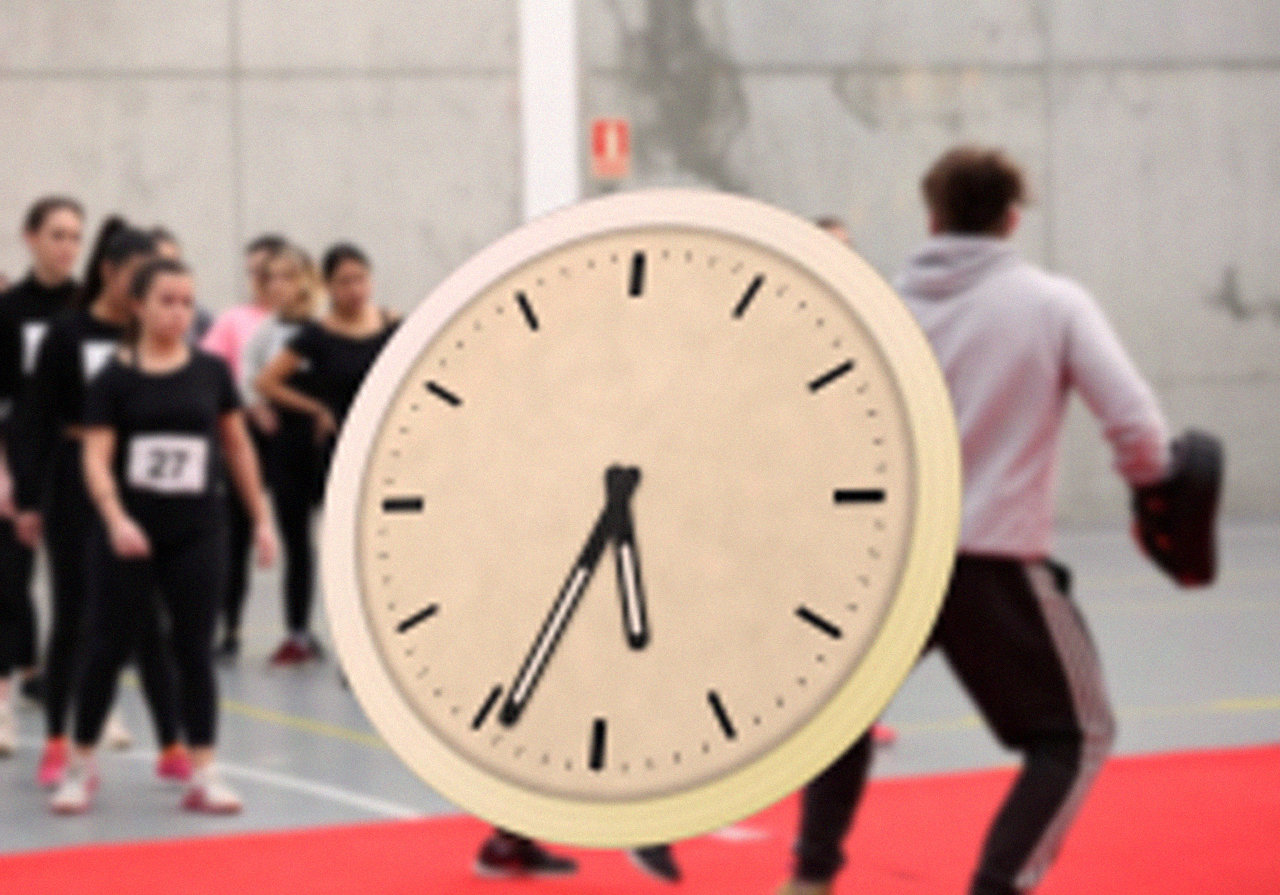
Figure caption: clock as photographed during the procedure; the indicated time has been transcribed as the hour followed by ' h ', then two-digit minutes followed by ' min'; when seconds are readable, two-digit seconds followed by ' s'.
5 h 34 min
